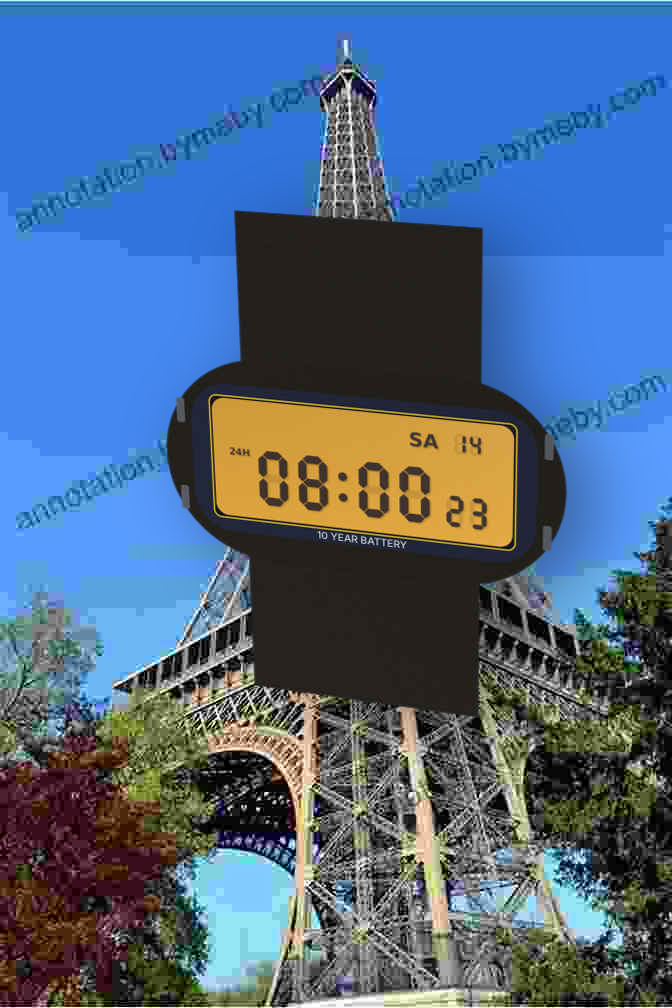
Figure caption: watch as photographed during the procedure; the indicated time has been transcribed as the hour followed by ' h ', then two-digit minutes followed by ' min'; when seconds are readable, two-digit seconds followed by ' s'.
8 h 00 min 23 s
